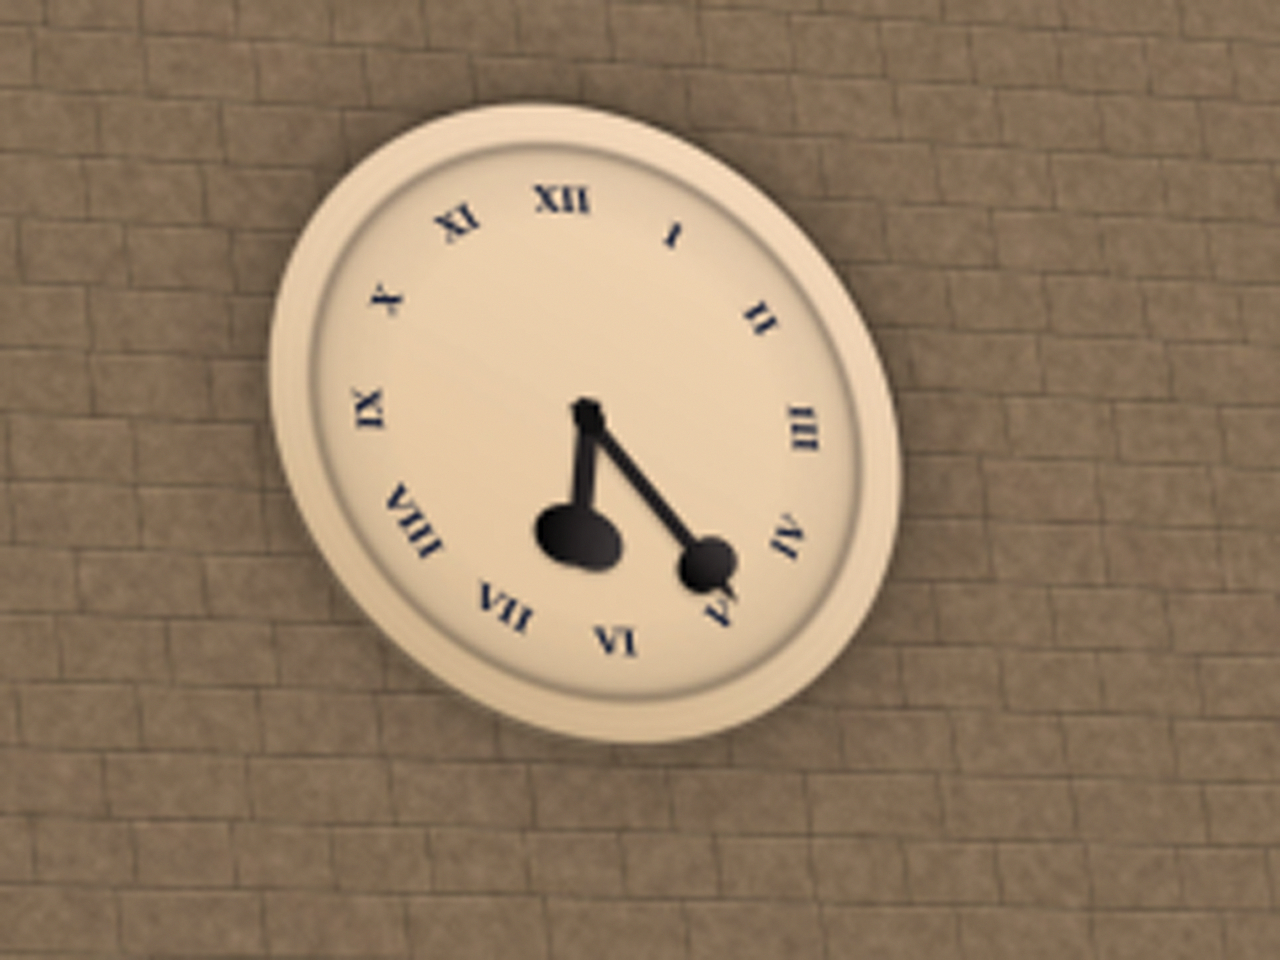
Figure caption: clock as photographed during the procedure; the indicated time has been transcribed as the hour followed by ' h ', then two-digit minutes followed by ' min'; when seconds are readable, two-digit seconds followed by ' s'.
6 h 24 min
